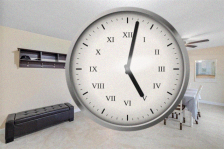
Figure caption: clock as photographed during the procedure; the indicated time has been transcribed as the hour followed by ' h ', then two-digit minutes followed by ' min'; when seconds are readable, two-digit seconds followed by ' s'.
5 h 02 min
